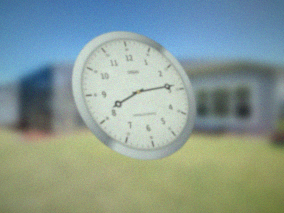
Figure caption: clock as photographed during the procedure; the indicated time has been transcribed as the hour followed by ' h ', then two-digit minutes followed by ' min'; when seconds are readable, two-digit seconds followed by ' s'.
8 h 14 min
